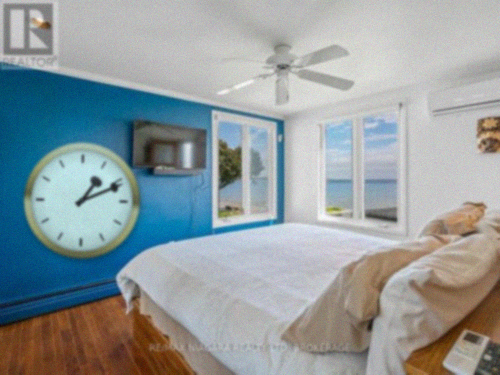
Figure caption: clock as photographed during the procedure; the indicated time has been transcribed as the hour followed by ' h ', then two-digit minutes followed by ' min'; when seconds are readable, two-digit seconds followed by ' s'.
1 h 11 min
